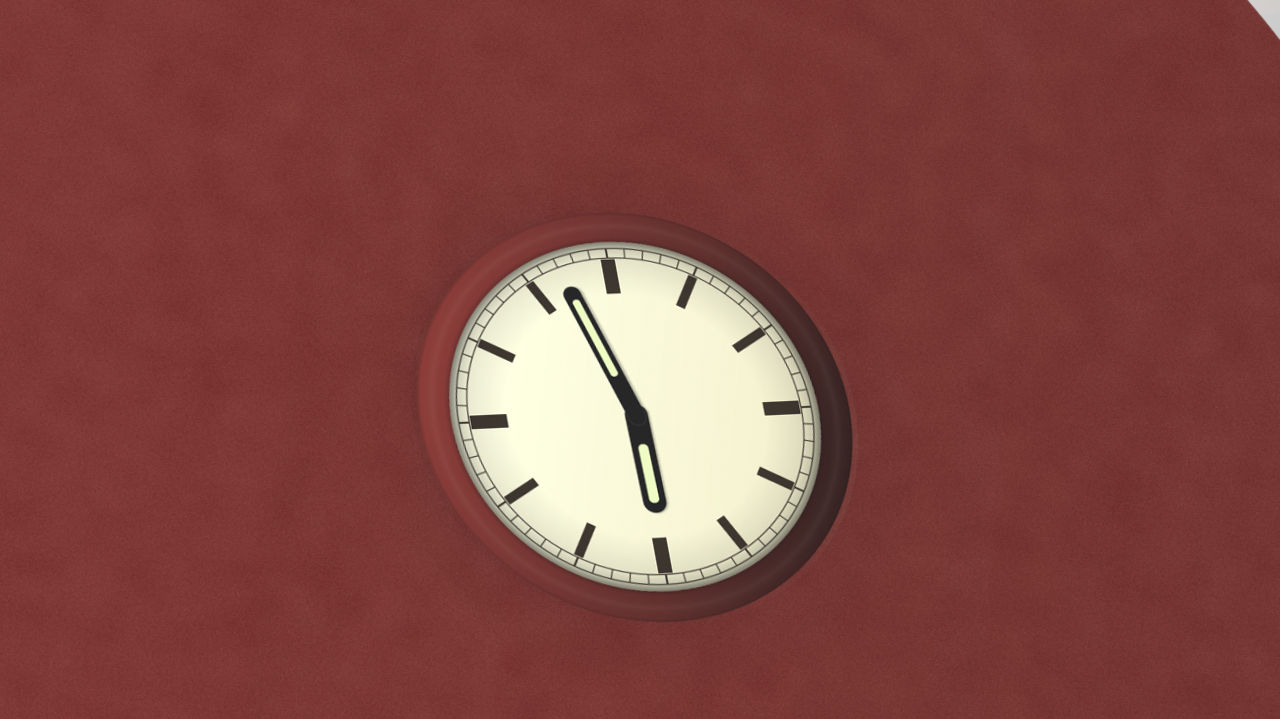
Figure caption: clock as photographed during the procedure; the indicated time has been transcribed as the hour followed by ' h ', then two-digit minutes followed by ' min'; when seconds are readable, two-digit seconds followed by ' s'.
5 h 57 min
